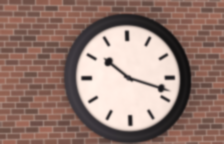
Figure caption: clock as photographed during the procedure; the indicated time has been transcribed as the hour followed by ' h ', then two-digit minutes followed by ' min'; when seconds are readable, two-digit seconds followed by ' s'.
10 h 18 min
